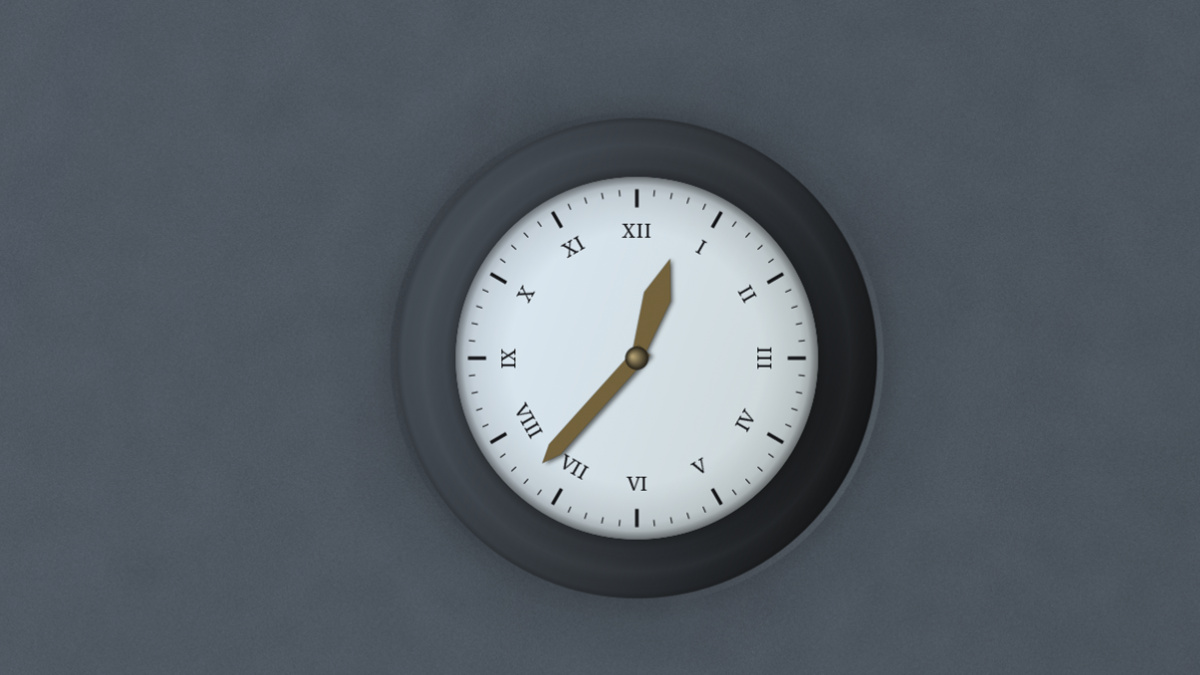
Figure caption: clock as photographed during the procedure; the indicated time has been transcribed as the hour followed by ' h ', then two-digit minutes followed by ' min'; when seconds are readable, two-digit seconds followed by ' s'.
12 h 37 min
